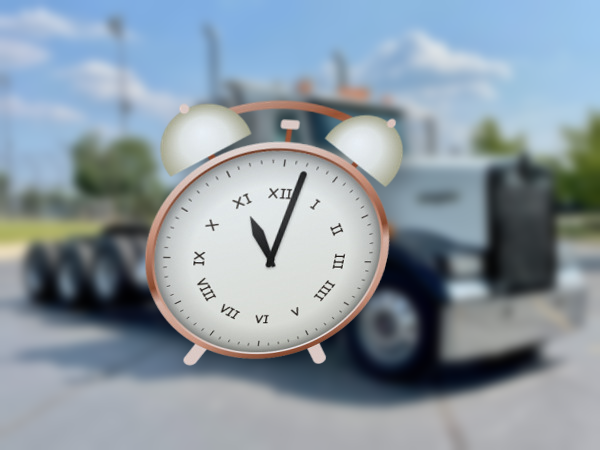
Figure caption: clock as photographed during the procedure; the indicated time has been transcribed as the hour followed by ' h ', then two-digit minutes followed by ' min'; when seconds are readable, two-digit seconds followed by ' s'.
11 h 02 min
